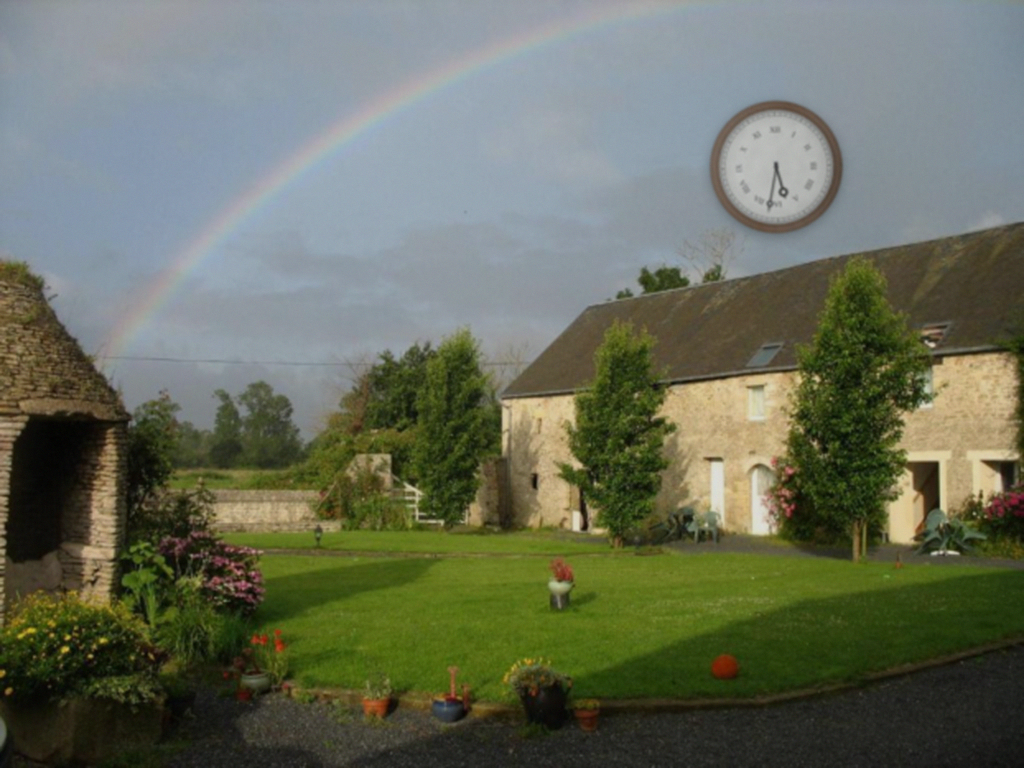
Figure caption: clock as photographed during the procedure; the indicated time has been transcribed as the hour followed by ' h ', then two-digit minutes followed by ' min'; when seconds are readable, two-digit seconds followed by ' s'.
5 h 32 min
